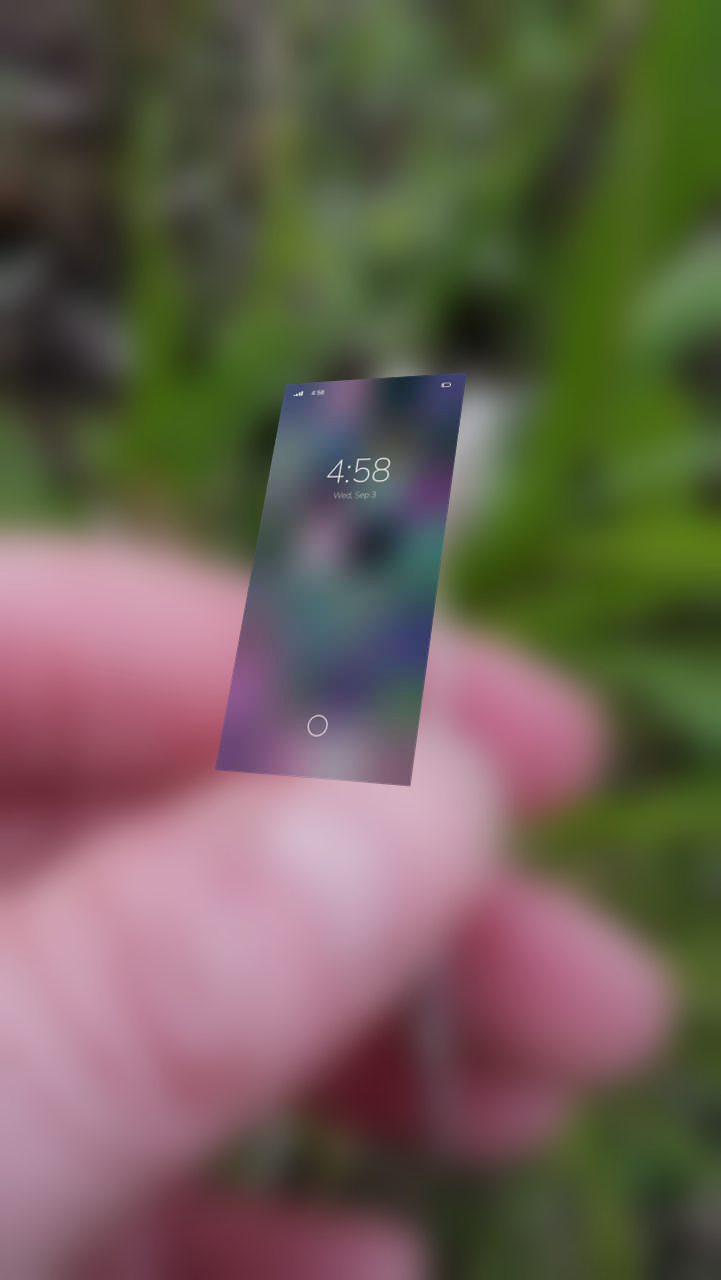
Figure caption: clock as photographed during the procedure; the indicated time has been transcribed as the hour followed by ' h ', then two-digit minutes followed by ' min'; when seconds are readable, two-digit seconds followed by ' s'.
4 h 58 min
